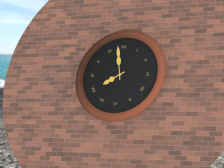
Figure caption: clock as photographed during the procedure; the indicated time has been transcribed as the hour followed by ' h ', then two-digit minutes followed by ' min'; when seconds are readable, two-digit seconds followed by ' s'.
7 h 58 min
